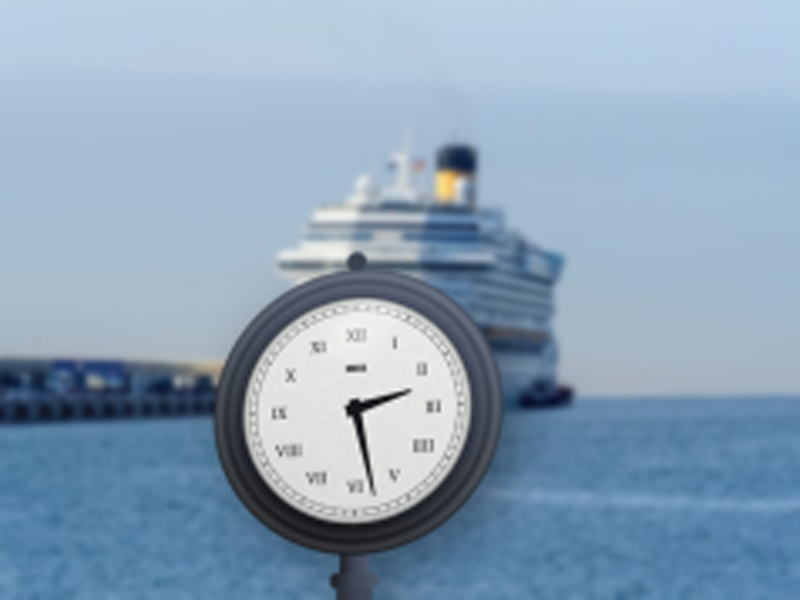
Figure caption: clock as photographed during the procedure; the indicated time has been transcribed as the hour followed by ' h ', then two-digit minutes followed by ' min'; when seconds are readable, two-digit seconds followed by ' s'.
2 h 28 min
